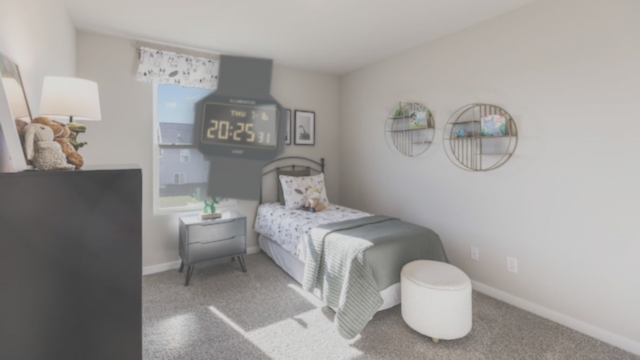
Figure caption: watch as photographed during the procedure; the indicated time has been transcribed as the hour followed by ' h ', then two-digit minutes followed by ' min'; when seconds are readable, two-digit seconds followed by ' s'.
20 h 25 min
